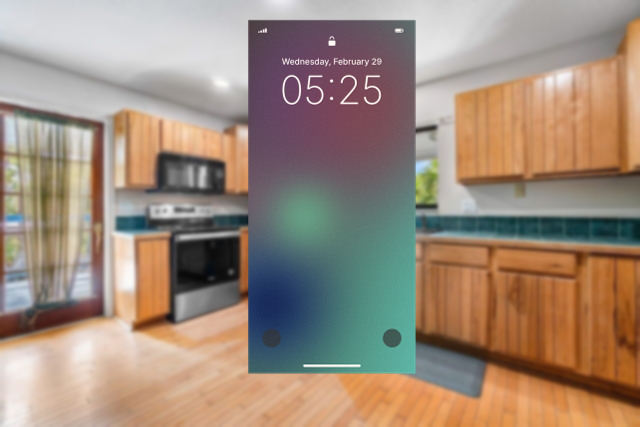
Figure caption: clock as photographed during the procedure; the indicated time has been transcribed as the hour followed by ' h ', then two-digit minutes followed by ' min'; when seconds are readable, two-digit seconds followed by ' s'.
5 h 25 min
